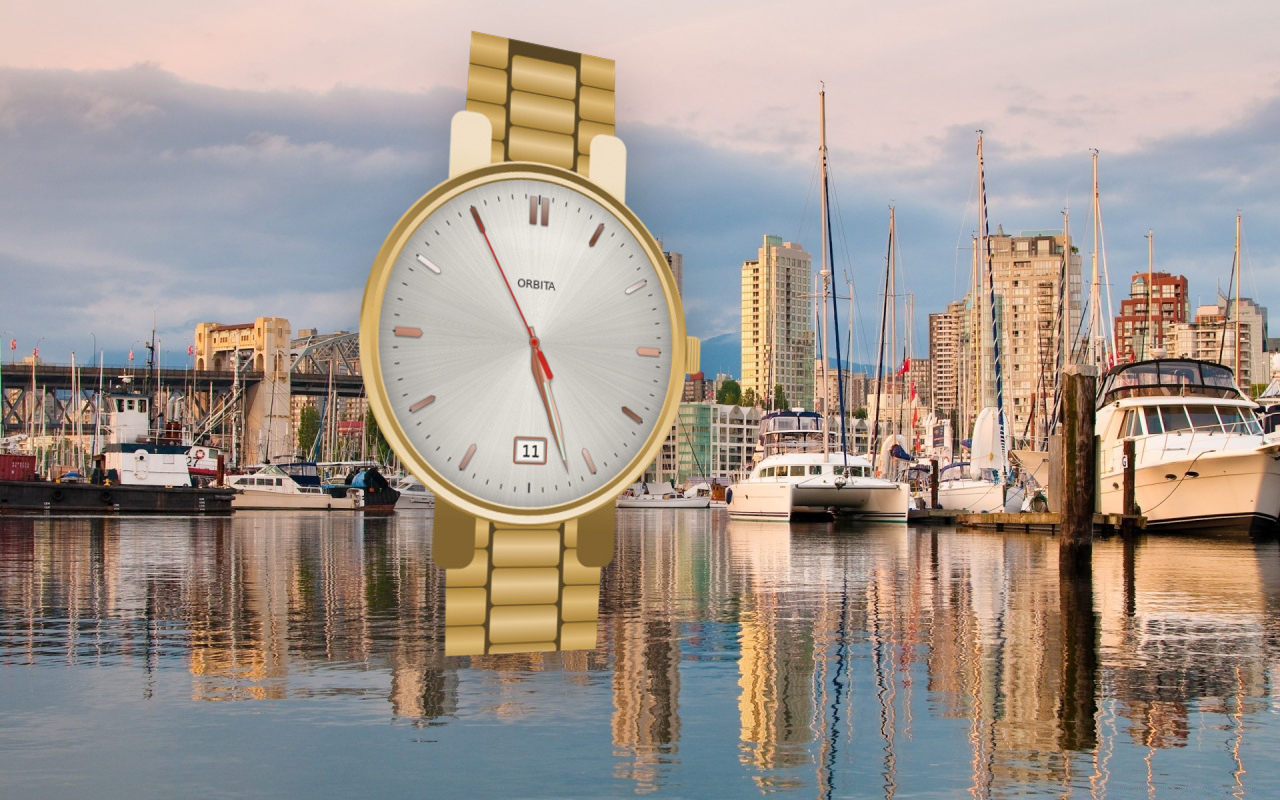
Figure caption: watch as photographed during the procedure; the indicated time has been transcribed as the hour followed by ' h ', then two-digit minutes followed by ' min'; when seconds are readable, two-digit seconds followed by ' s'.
5 h 26 min 55 s
